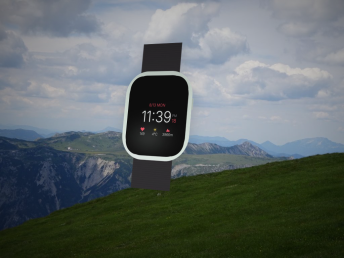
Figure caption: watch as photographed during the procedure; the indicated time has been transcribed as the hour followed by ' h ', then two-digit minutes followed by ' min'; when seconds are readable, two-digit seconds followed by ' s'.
11 h 39 min
